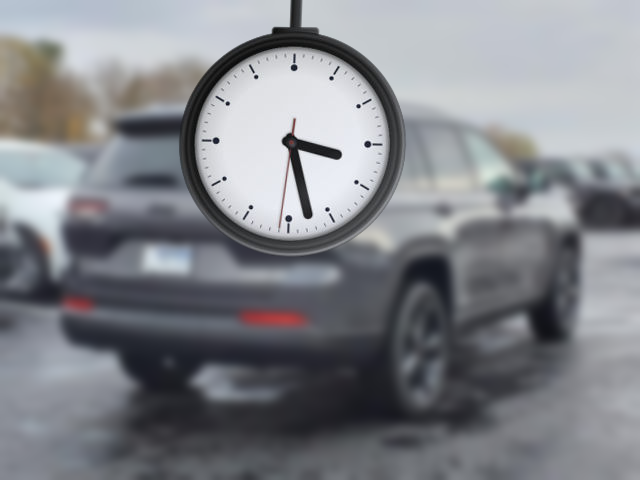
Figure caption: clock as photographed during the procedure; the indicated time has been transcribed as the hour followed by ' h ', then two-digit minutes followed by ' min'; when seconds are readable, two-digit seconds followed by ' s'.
3 h 27 min 31 s
